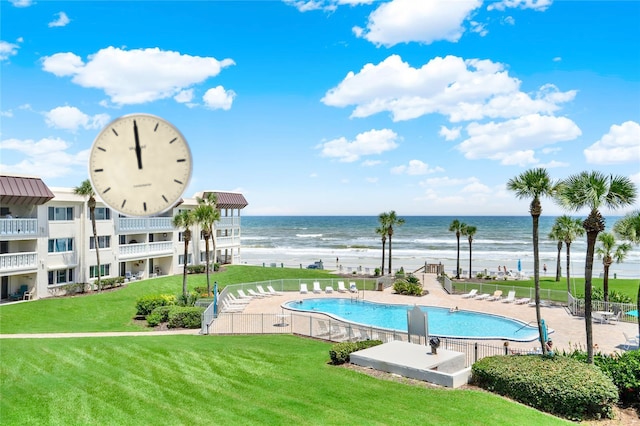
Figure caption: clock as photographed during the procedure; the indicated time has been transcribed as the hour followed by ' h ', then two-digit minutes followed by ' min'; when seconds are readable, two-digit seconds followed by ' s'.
12 h 00 min
